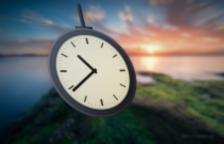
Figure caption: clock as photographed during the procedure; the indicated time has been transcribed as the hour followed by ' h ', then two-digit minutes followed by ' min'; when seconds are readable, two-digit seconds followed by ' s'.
10 h 39 min
